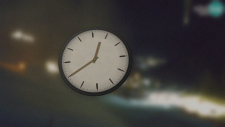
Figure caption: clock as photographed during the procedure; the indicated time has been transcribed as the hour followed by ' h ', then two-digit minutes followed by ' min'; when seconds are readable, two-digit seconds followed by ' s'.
12 h 40 min
